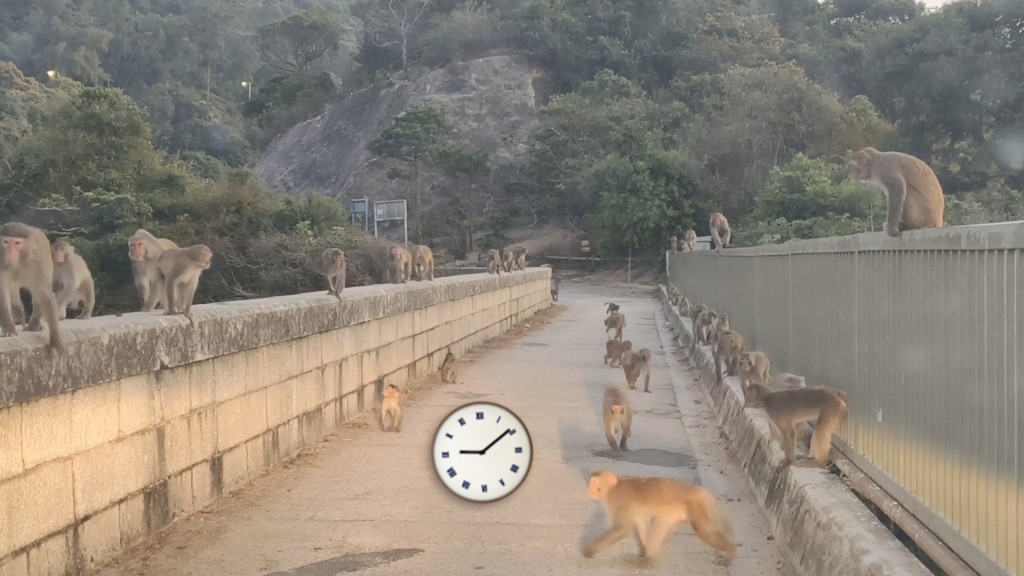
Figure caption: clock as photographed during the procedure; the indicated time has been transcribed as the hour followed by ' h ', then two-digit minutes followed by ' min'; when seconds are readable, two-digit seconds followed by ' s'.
9 h 09 min
